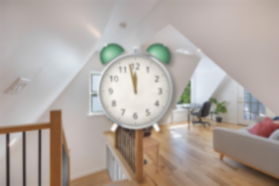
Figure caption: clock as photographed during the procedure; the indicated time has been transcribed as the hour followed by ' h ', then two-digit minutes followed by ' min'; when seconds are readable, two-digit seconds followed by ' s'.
11 h 58 min
